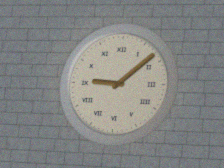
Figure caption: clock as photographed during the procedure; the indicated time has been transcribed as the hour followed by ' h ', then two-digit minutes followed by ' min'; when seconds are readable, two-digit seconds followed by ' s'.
9 h 08 min
